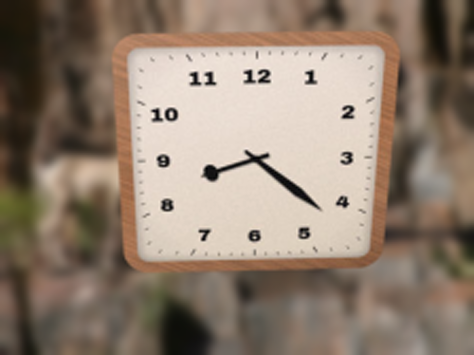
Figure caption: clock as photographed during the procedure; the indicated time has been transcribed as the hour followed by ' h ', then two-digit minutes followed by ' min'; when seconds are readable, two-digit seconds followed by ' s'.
8 h 22 min
